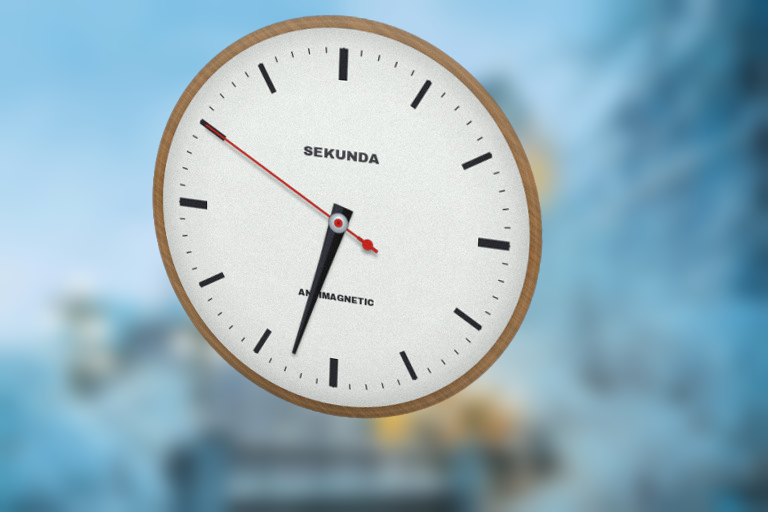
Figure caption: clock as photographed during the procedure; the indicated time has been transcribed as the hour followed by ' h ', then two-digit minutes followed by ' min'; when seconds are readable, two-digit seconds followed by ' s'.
6 h 32 min 50 s
